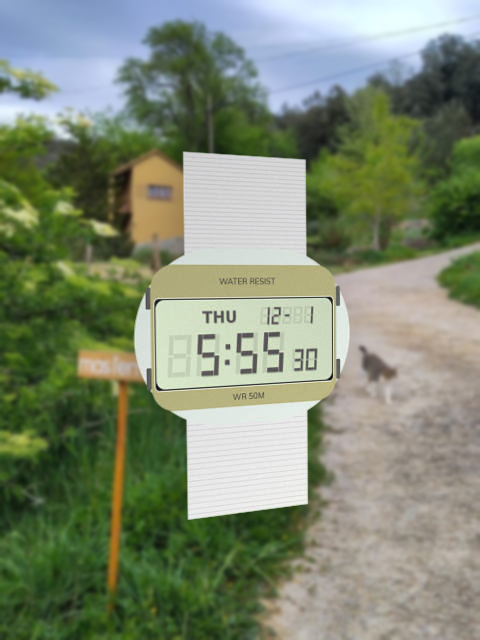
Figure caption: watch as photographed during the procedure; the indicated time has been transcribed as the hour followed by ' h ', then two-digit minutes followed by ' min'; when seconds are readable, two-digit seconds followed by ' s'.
5 h 55 min 30 s
